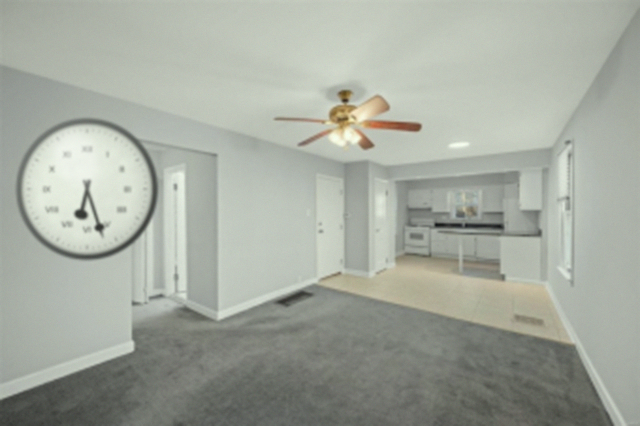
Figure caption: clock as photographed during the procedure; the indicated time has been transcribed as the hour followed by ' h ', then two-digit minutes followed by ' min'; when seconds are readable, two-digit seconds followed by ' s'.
6 h 27 min
